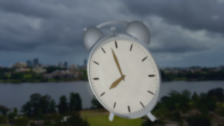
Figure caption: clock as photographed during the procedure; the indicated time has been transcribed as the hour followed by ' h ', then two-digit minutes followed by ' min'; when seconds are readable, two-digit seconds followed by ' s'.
7 h 58 min
